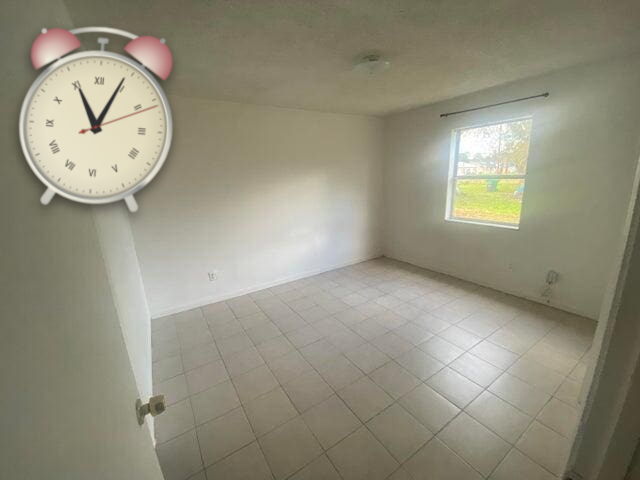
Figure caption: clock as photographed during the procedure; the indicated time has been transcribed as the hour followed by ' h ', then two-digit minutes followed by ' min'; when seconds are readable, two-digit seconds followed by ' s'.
11 h 04 min 11 s
